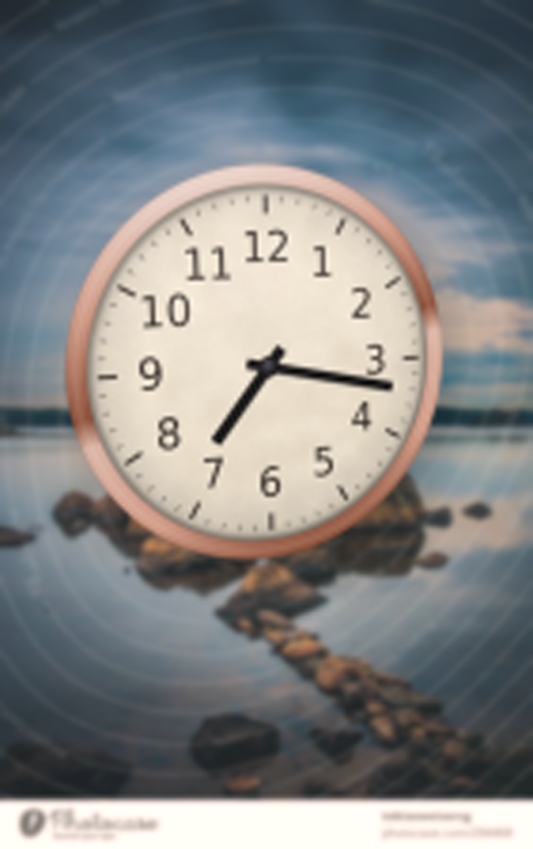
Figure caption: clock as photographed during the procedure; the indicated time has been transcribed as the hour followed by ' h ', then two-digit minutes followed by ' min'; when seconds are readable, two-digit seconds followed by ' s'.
7 h 17 min
